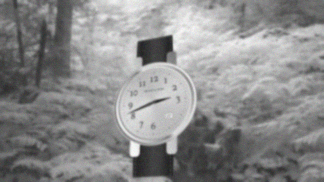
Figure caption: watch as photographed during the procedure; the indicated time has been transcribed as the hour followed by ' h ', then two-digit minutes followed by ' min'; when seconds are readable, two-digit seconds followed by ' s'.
2 h 42 min
